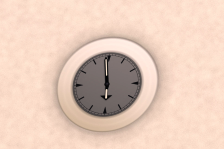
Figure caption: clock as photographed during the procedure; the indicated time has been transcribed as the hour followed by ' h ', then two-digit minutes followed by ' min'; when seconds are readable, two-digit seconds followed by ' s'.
5 h 59 min
